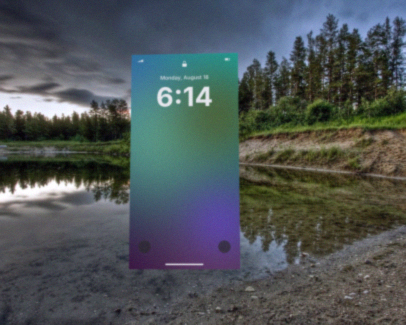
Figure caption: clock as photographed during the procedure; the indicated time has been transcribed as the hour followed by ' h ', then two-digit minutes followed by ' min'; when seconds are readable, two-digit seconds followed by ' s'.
6 h 14 min
